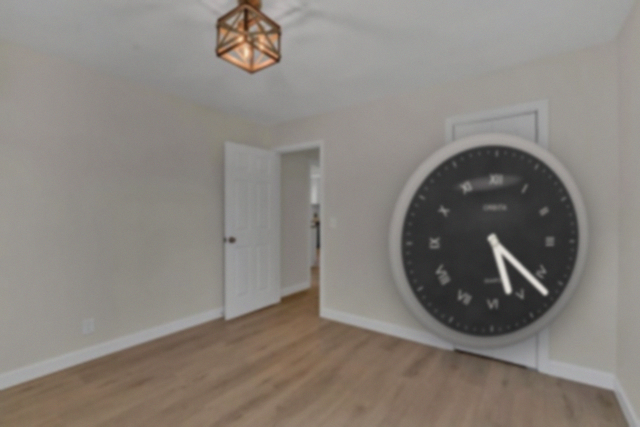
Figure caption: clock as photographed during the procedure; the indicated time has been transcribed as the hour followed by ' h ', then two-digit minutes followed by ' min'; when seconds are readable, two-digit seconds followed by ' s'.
5 h 22 min
